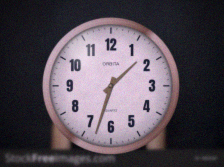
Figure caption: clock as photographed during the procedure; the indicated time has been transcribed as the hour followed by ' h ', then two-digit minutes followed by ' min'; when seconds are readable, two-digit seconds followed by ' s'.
1 h 33 min
